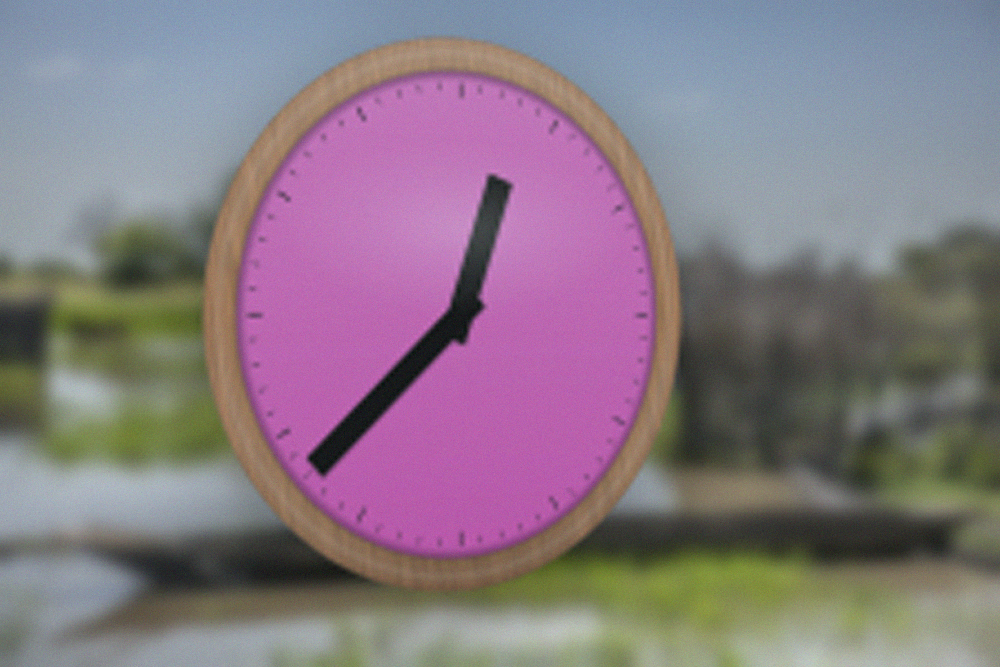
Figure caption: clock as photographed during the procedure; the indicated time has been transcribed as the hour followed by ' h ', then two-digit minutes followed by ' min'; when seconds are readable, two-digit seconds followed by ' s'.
12 h 38 min
